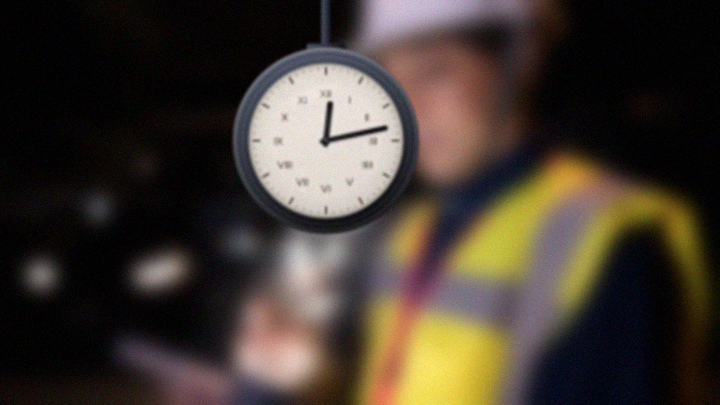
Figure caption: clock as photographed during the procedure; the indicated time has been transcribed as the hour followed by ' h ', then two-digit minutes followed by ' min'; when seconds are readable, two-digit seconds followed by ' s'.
12 h 13 min
